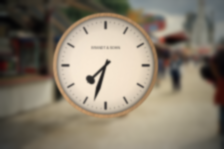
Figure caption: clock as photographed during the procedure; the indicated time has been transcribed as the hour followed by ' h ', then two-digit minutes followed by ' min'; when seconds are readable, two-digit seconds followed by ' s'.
7 h 33 min
